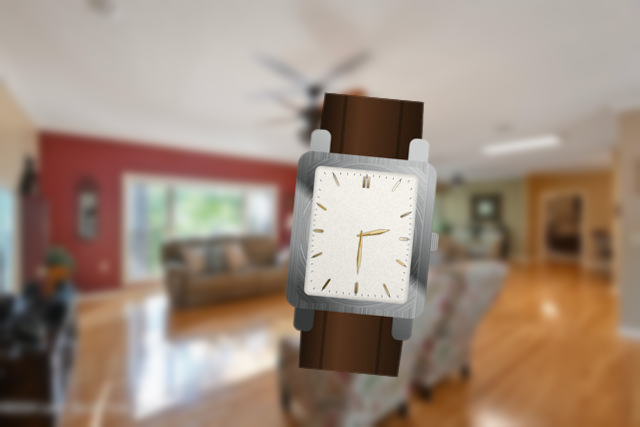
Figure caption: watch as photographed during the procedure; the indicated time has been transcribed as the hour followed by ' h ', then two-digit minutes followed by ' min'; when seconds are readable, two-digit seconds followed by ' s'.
2 h 30 min
